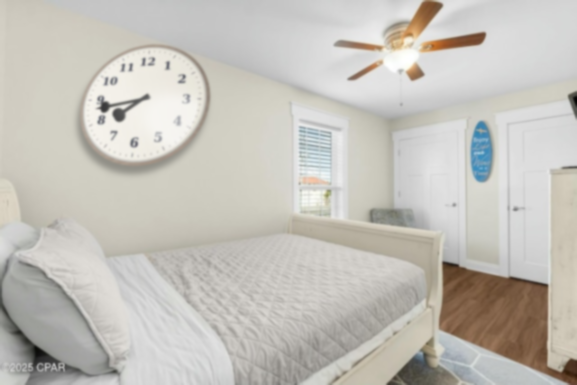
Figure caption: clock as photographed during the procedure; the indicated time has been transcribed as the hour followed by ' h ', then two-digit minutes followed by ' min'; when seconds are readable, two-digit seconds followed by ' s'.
7 h 43 min
